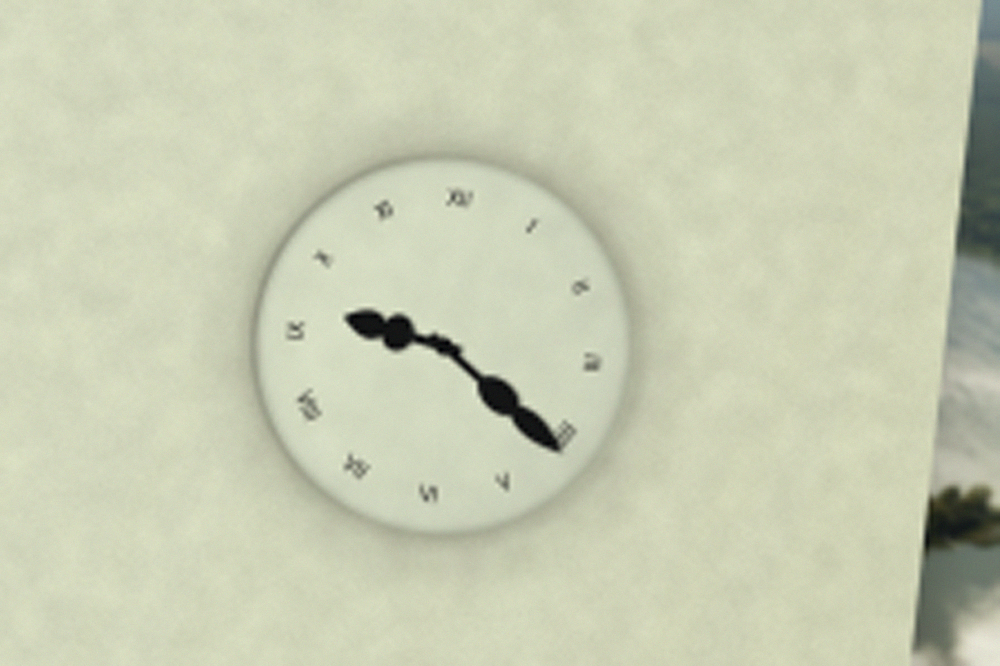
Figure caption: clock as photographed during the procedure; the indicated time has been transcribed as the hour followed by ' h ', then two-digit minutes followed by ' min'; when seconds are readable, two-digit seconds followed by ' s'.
9 h 21 min
